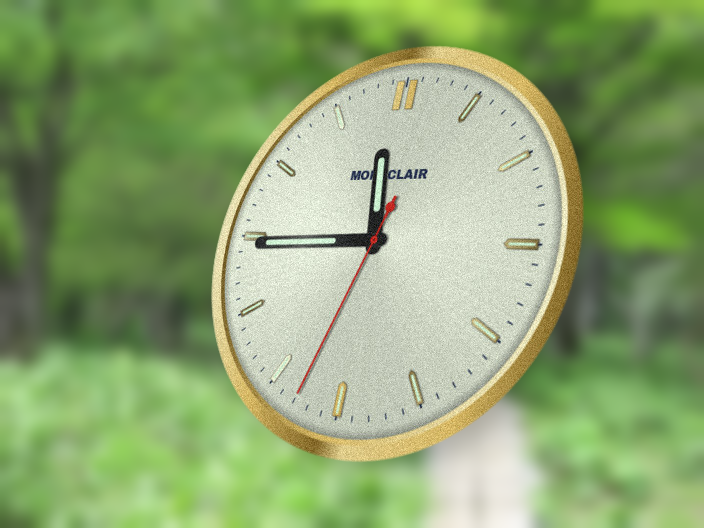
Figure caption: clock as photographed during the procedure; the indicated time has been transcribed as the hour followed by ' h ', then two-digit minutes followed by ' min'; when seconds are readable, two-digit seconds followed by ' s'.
11 h 44 min 33 s
